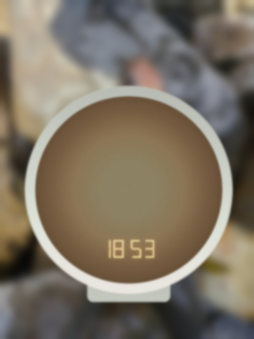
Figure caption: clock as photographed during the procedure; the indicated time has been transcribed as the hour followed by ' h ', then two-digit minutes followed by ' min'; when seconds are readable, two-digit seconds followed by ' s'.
18 h 53 min
